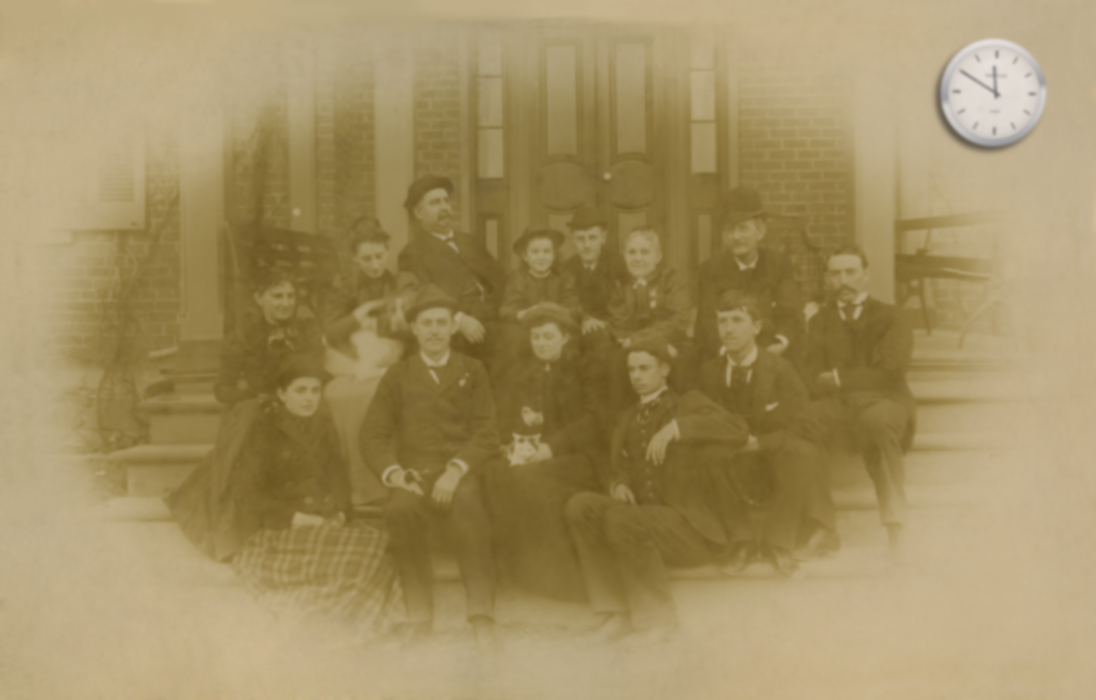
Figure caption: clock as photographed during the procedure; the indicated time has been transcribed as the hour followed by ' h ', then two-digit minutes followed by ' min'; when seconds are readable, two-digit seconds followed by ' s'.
11 h 50 min
